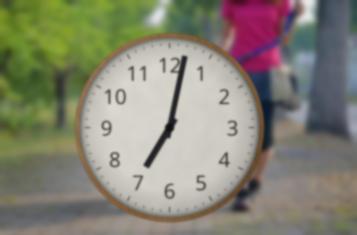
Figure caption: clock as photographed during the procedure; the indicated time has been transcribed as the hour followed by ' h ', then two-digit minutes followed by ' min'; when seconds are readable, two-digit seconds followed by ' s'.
7 h 02 min
